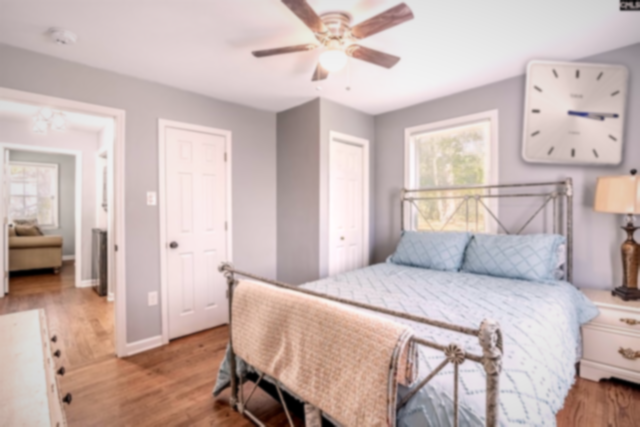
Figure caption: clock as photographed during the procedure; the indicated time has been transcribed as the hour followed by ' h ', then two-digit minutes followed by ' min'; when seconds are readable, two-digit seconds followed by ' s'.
3 h 15 min
